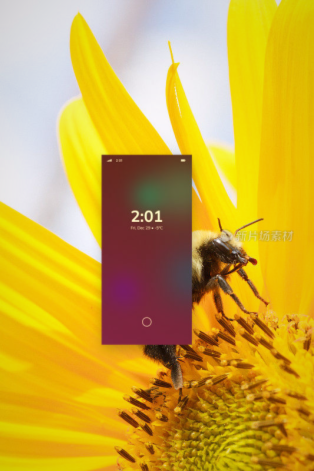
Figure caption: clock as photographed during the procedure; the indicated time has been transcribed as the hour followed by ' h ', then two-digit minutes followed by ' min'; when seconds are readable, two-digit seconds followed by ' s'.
2 h 01 min
